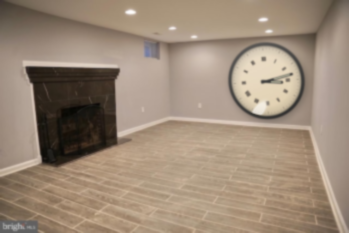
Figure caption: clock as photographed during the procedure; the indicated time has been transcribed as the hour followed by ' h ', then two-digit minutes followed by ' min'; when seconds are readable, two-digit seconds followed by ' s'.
3 h 13 min
